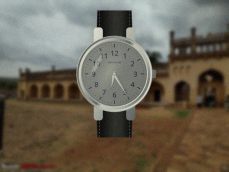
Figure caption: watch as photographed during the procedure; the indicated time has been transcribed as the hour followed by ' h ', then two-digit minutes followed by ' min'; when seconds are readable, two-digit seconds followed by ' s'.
6 h 25 min
